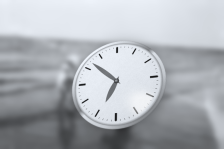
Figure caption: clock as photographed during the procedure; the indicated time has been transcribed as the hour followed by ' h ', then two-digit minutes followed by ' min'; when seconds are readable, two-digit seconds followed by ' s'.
6 h 52 min
